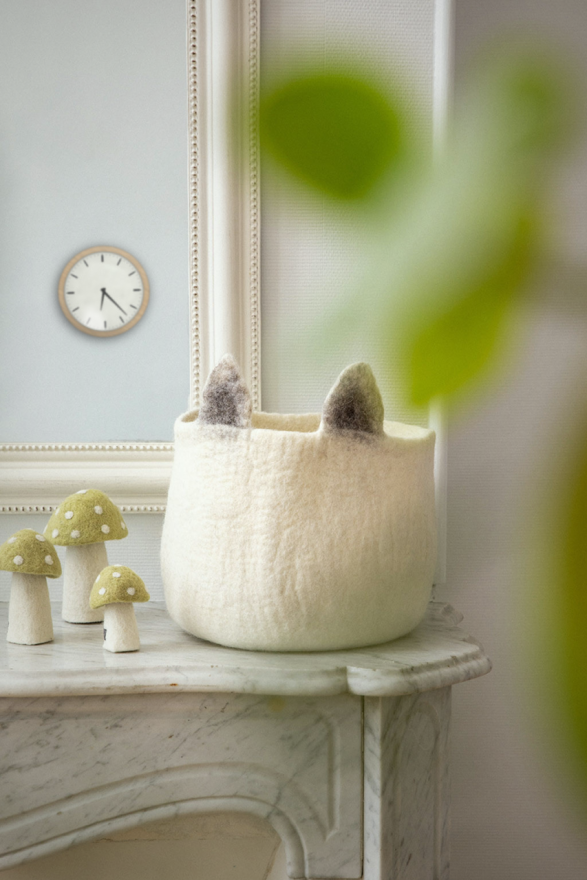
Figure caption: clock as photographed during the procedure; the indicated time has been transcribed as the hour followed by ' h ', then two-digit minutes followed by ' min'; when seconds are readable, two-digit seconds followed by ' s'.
6 h 23 min
